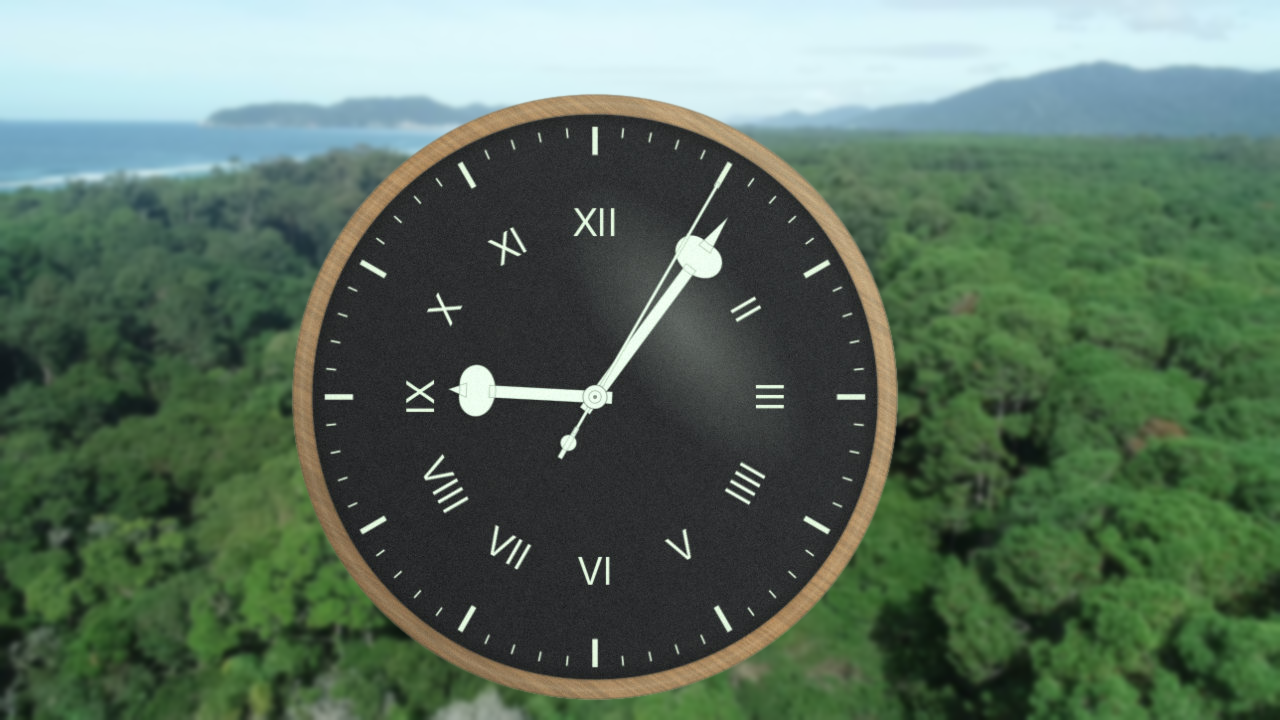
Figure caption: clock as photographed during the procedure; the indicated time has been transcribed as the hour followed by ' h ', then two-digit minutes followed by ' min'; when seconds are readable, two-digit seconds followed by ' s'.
9 h 06 min 05 s
